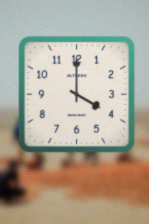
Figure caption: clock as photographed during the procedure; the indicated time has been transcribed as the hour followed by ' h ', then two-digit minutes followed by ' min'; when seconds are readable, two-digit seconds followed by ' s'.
4 h 00 min
